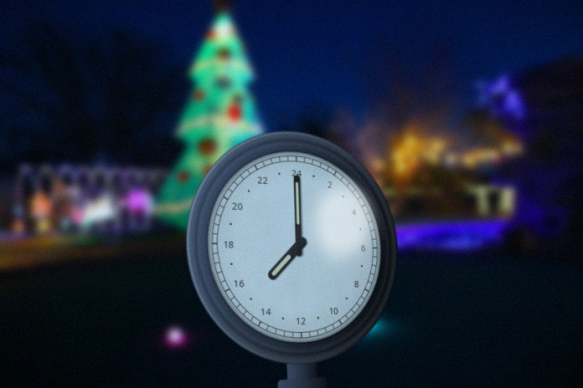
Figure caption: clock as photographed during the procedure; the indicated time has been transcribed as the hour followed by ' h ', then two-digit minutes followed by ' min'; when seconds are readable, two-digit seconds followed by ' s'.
15 h 00 min
